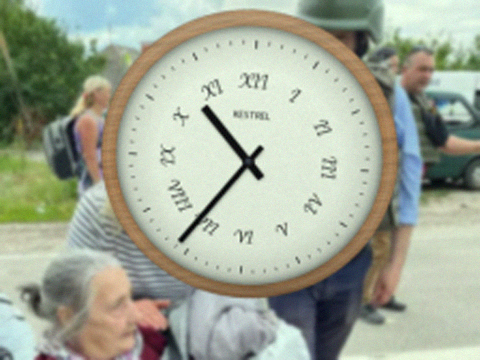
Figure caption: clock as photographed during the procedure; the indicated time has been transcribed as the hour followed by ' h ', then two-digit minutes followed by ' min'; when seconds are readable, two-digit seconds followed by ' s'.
10 h 36 min
